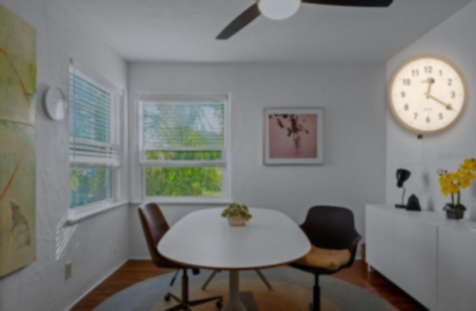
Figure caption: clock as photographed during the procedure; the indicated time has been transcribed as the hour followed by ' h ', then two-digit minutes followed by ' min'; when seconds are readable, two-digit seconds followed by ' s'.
12 h 20 min
